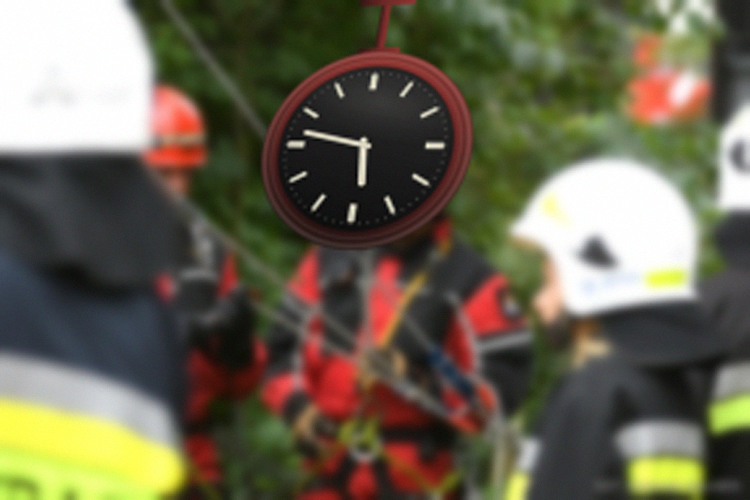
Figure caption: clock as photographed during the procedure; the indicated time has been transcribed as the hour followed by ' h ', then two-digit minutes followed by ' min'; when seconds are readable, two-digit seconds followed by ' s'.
5 h 47 min
